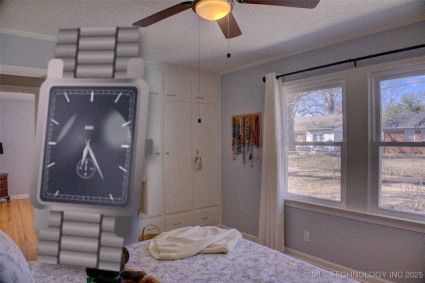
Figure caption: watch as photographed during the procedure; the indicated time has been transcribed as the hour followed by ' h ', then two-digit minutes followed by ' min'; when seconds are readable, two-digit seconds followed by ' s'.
6 h 25 min
